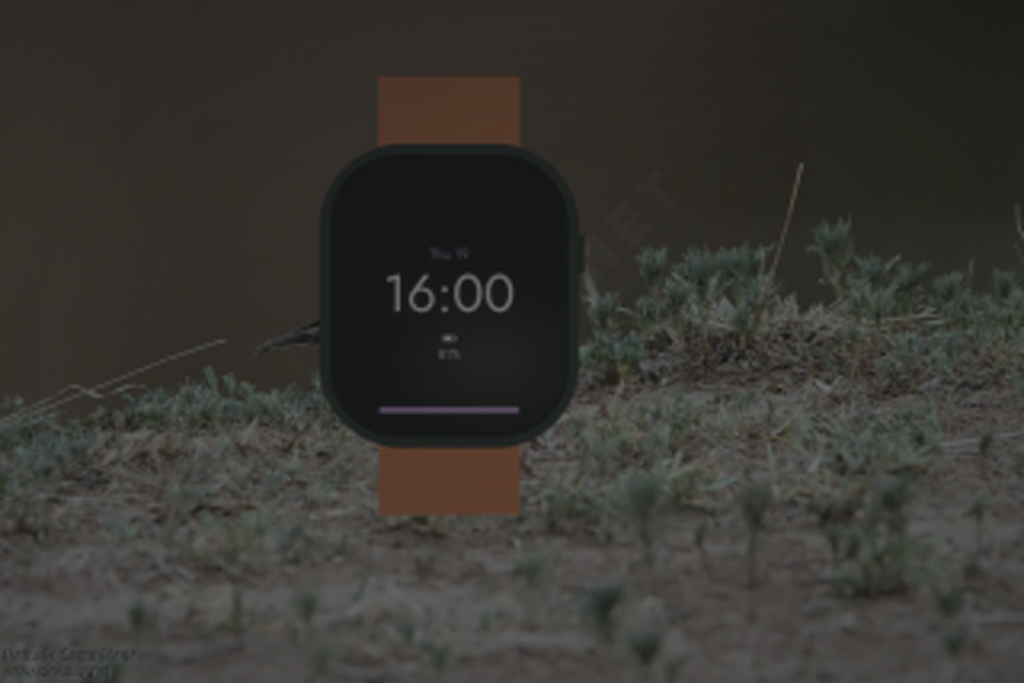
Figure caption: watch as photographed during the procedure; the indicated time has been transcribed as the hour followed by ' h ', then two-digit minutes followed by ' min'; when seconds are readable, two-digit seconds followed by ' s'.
16 h 00 min
